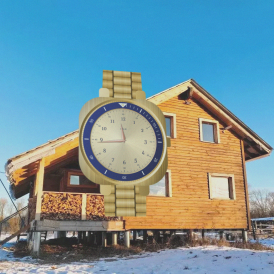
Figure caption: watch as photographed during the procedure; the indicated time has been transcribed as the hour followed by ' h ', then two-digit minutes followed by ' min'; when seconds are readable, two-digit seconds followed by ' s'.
11 h 44 min
